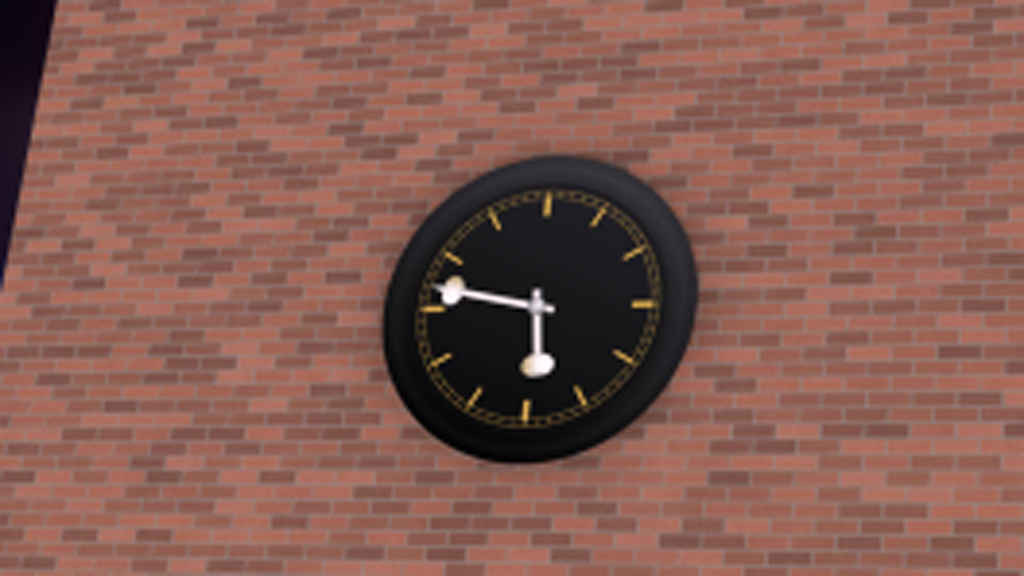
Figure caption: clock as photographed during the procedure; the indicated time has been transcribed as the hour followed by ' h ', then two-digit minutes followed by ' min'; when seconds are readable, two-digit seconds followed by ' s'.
5 h 47 min
